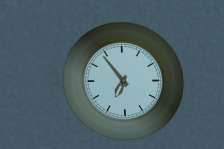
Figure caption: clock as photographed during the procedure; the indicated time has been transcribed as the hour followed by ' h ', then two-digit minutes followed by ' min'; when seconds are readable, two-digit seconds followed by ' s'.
6 h 54 min
